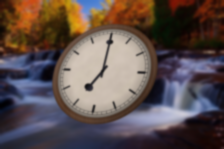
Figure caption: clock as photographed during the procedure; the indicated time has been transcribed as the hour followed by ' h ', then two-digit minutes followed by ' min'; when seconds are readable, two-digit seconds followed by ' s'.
7 h 00 min
